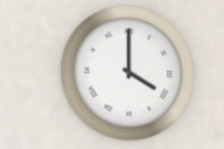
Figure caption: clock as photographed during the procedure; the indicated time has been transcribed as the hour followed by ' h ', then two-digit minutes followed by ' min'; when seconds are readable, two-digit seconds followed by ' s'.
4 h 00 min
